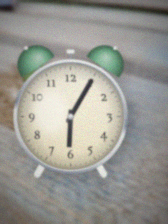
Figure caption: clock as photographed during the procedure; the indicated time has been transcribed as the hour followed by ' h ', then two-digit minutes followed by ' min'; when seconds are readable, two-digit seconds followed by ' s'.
6 h 05 min
